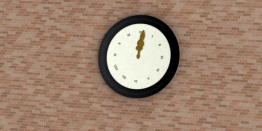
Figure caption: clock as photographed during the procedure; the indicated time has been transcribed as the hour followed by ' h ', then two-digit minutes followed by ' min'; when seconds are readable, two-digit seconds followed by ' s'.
12 h 01 min
